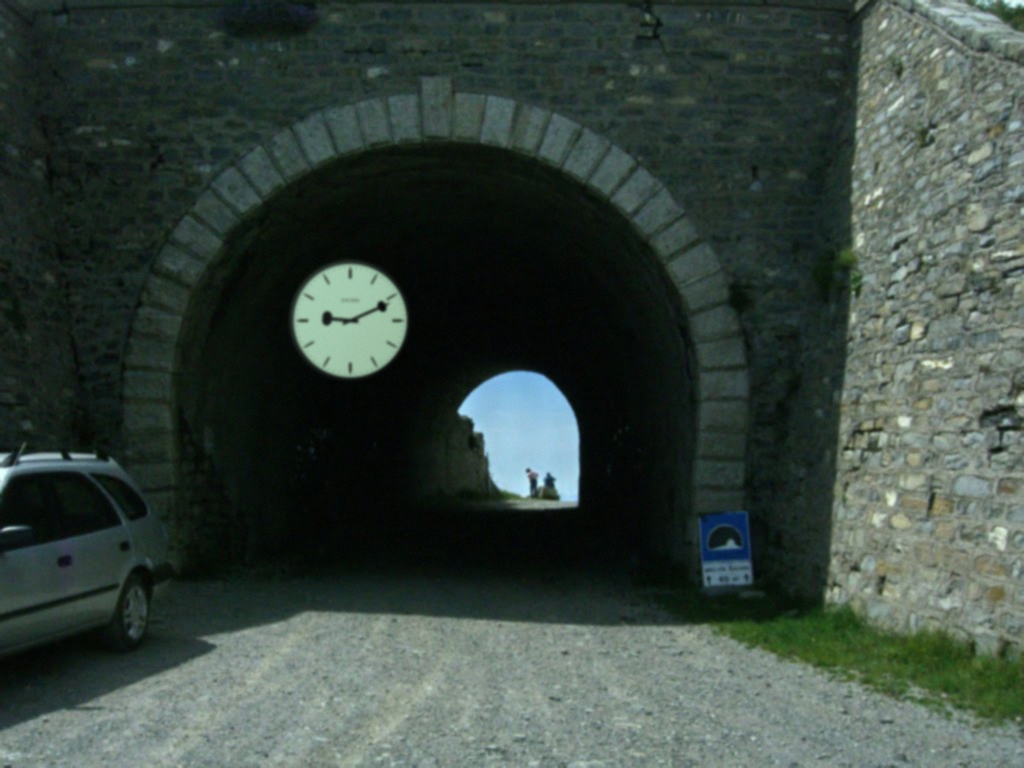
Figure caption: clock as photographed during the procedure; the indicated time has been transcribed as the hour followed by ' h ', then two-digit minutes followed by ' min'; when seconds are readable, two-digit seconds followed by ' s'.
9 h 11 min
